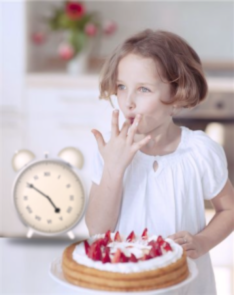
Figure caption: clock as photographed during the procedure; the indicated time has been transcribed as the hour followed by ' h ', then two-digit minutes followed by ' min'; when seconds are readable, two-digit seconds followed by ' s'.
4 h 51 min
